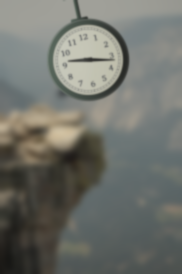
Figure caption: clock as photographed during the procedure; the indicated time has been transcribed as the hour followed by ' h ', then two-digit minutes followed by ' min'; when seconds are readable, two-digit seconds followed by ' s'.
9 h 17 min
